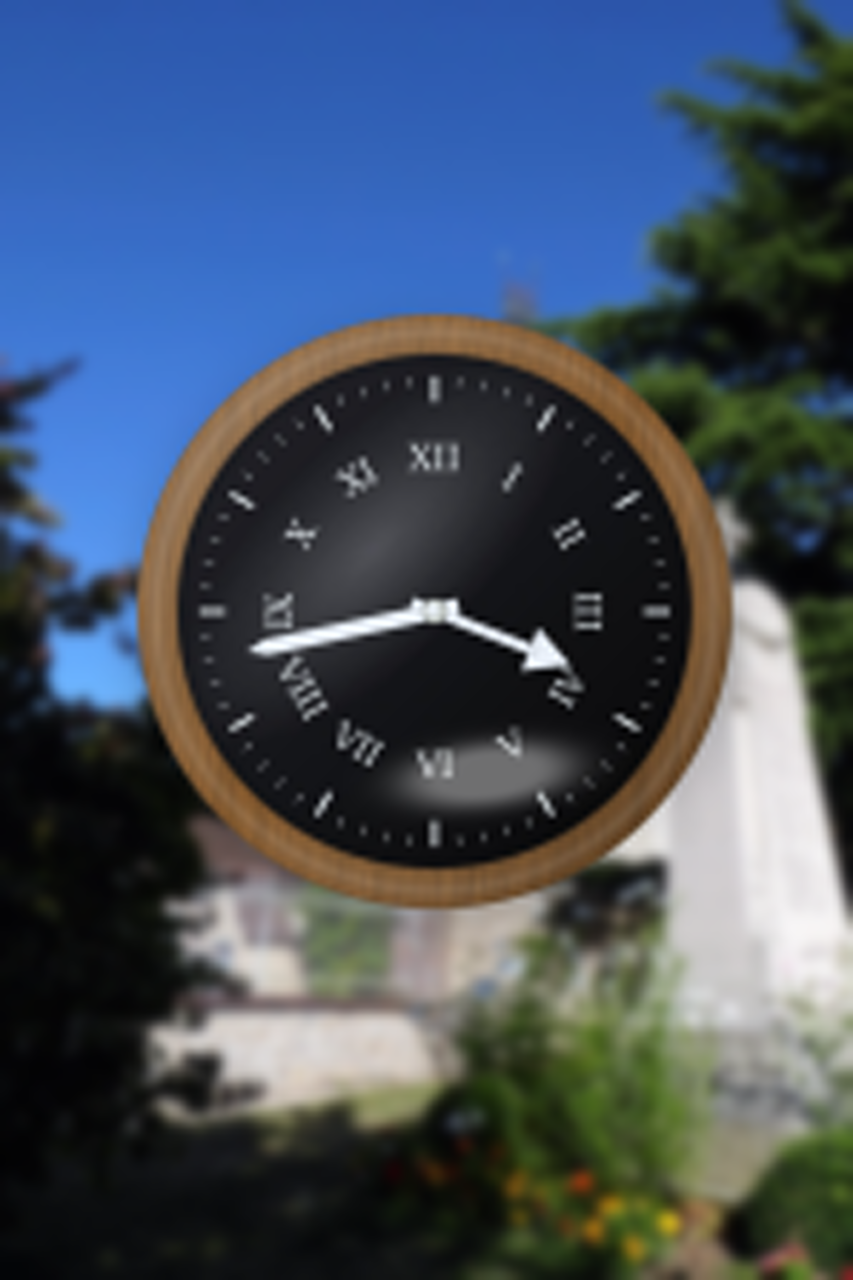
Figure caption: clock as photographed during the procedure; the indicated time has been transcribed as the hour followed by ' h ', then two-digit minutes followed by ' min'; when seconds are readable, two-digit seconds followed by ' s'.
3 h 43 min
